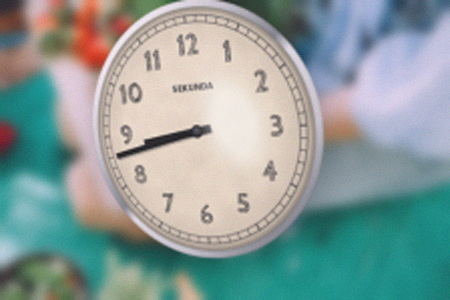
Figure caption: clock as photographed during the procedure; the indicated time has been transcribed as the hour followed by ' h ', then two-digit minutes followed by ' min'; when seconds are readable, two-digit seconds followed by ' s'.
8 h 43 min
